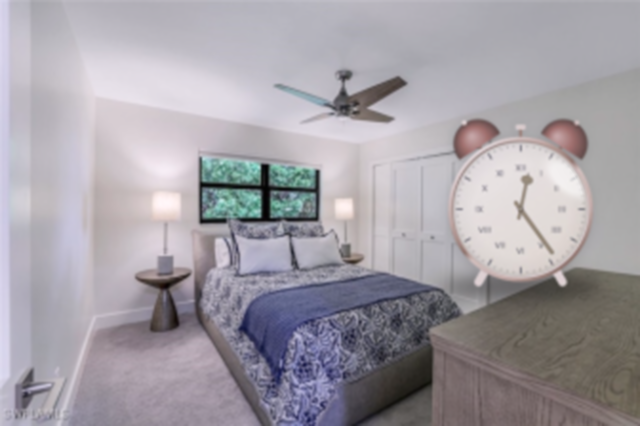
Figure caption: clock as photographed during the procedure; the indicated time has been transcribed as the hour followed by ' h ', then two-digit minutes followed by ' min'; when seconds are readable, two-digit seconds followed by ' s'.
12 h 24 min
